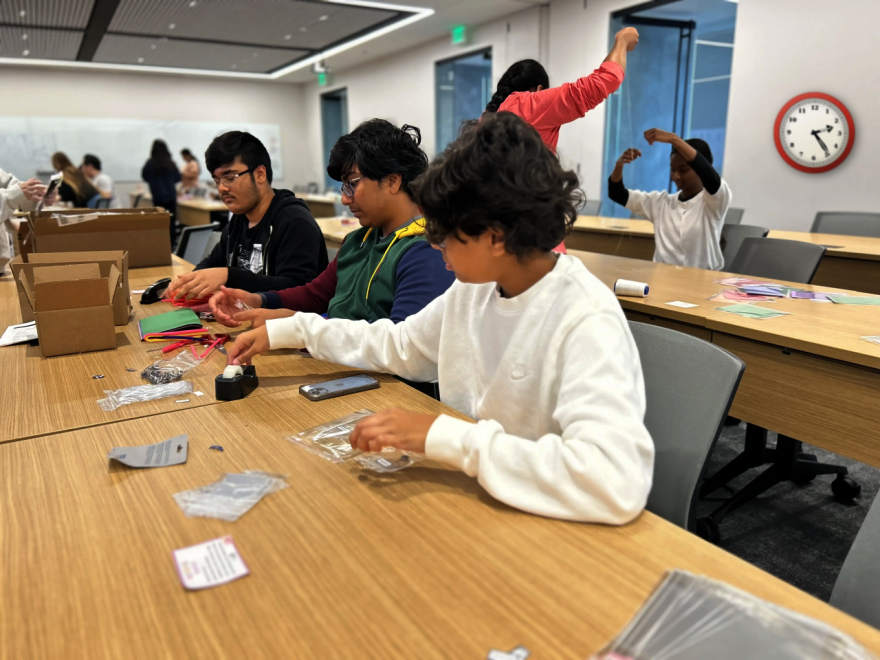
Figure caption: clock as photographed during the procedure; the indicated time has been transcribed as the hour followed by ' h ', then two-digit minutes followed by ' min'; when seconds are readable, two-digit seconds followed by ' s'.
2 h 24 min
